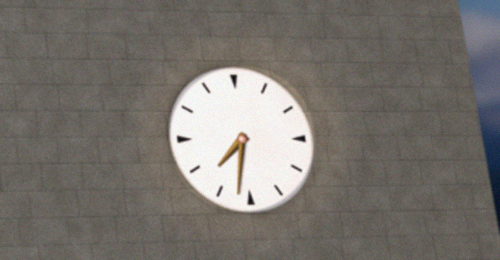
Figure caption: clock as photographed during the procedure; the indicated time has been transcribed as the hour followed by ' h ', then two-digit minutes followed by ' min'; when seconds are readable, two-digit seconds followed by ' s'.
7 h 32 min
